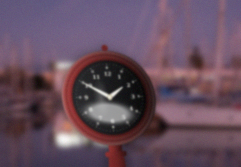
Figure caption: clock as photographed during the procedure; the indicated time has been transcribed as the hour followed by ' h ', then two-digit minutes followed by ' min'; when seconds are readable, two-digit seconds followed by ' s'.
1 h 50 min
